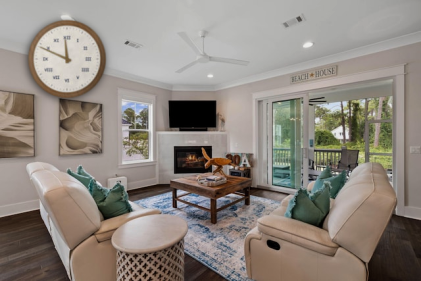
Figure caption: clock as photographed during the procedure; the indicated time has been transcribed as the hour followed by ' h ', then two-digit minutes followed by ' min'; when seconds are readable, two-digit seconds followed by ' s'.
11 h 49 min
